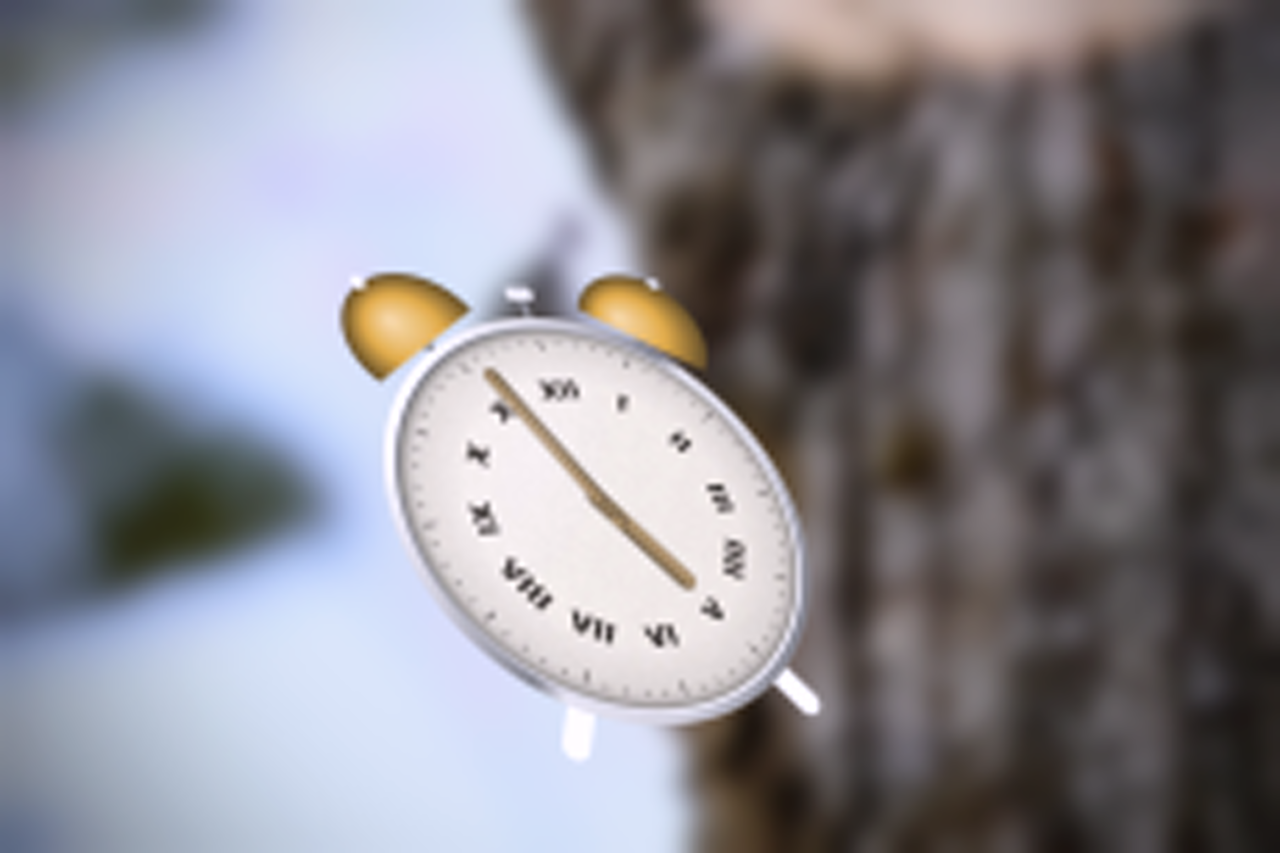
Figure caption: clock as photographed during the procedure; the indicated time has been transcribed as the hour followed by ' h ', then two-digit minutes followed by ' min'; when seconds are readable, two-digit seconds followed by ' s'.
4 h 56 min
